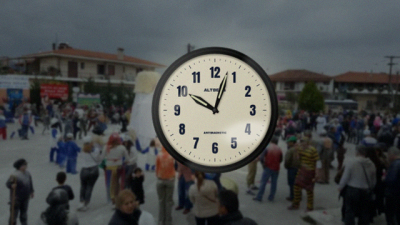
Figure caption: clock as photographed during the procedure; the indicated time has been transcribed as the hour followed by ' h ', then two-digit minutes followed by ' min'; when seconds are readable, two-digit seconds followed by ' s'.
10 h 03 min
